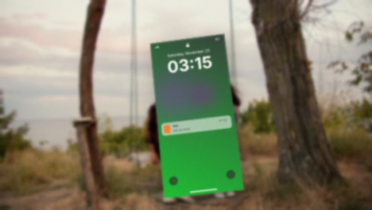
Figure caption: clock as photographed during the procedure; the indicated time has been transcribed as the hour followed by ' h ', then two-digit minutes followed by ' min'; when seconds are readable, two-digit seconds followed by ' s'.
3 h 15 min
